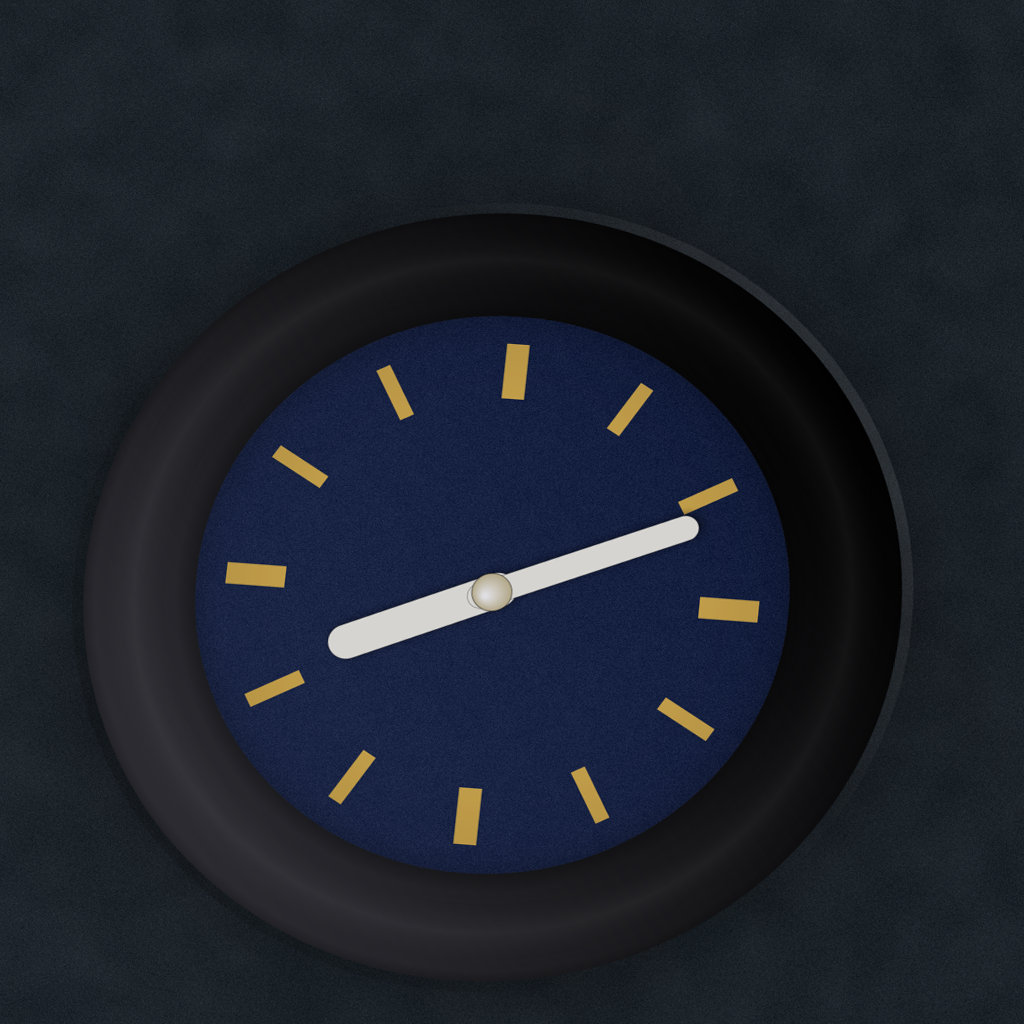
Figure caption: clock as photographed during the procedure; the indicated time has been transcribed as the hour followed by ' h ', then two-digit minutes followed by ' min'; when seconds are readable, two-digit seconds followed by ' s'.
8 h 11 min
